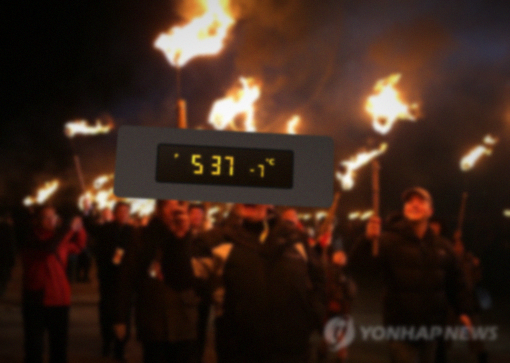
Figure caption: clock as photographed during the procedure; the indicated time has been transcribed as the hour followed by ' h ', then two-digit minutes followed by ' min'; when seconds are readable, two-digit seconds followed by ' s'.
5 h 37 min
